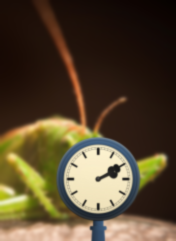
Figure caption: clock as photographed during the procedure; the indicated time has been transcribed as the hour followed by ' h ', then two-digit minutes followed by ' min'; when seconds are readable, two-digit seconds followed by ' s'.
2 h 10 min
